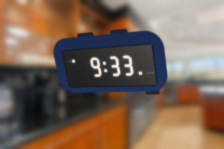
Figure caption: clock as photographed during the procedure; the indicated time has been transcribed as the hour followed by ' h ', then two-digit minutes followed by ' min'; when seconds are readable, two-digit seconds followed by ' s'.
9 h 33 min
